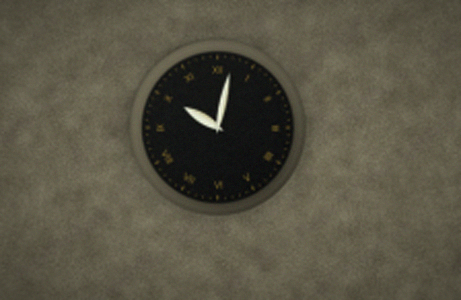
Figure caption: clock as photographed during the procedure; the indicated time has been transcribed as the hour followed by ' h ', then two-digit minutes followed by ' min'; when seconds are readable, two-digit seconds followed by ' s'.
10 h 02 min
